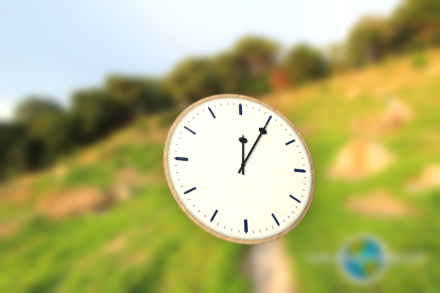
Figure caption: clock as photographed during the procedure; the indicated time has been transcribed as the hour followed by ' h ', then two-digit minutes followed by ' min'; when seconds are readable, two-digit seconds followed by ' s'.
12 h 05 min
